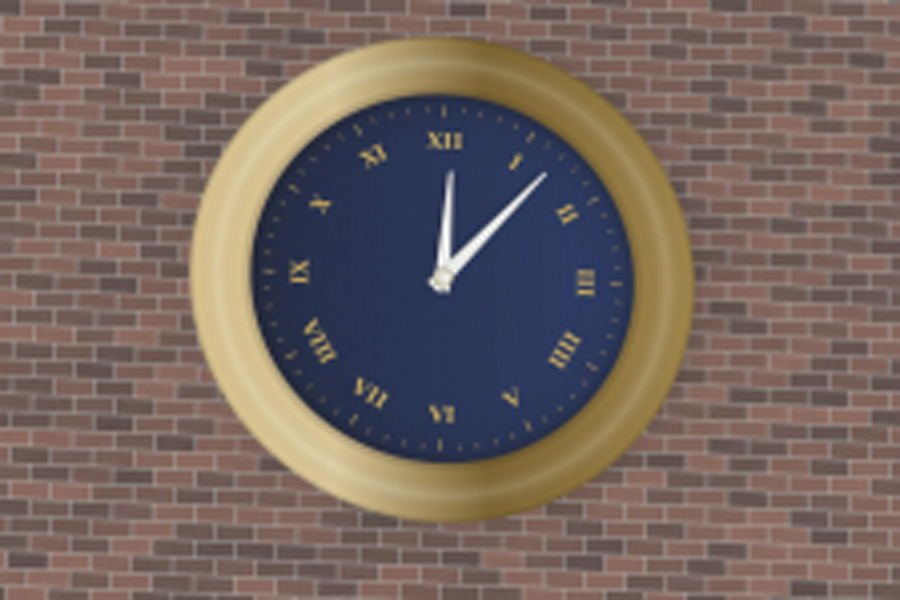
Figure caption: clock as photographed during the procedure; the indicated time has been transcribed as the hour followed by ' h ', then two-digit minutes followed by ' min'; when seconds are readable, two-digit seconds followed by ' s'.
12 h 07 min
